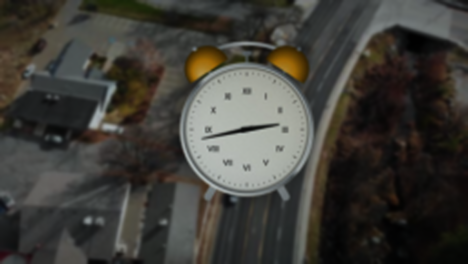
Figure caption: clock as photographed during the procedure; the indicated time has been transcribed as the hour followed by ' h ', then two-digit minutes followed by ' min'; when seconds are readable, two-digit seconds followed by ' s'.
2 h 43 min
